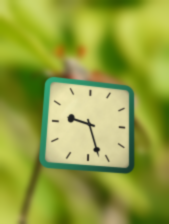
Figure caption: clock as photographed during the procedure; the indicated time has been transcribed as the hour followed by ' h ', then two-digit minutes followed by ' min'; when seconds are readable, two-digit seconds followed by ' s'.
9 h 27 min
